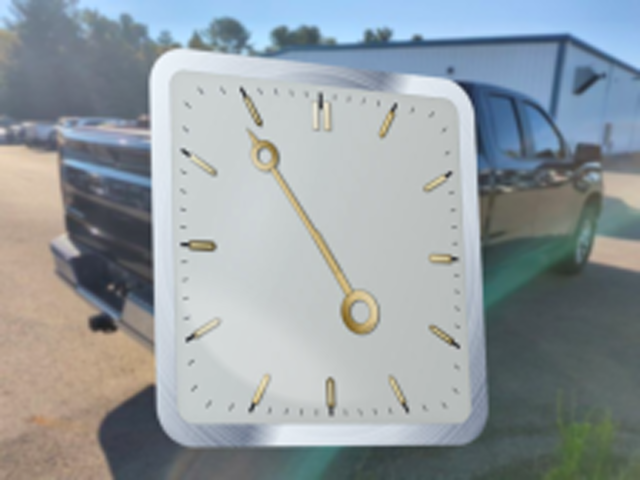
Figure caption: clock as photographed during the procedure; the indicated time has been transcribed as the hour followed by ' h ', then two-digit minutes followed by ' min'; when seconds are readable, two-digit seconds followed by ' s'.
4 h 54 min
